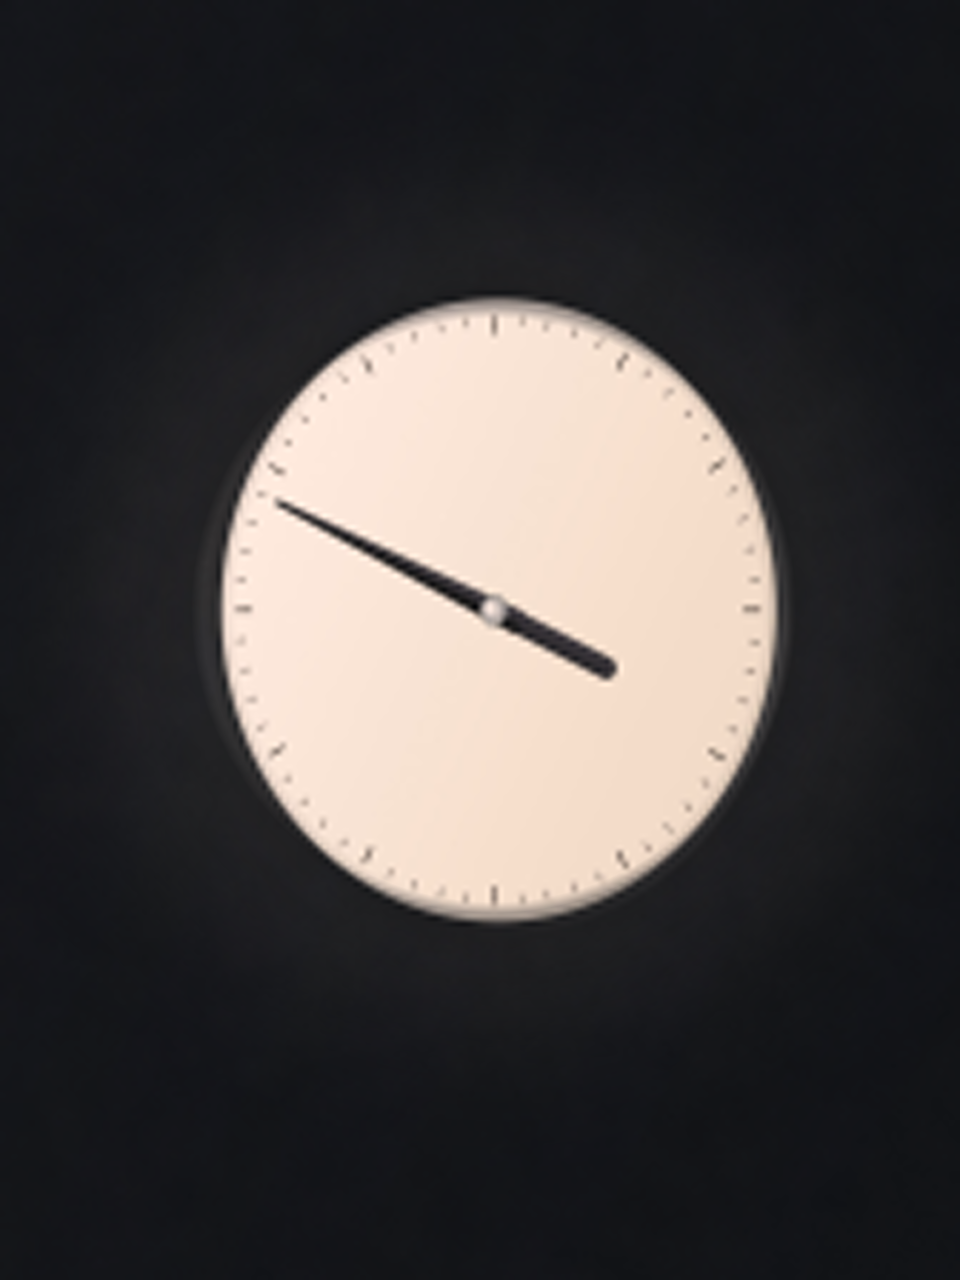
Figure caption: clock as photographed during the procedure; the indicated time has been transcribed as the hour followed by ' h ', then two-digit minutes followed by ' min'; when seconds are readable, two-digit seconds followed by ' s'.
3 h 49 min
